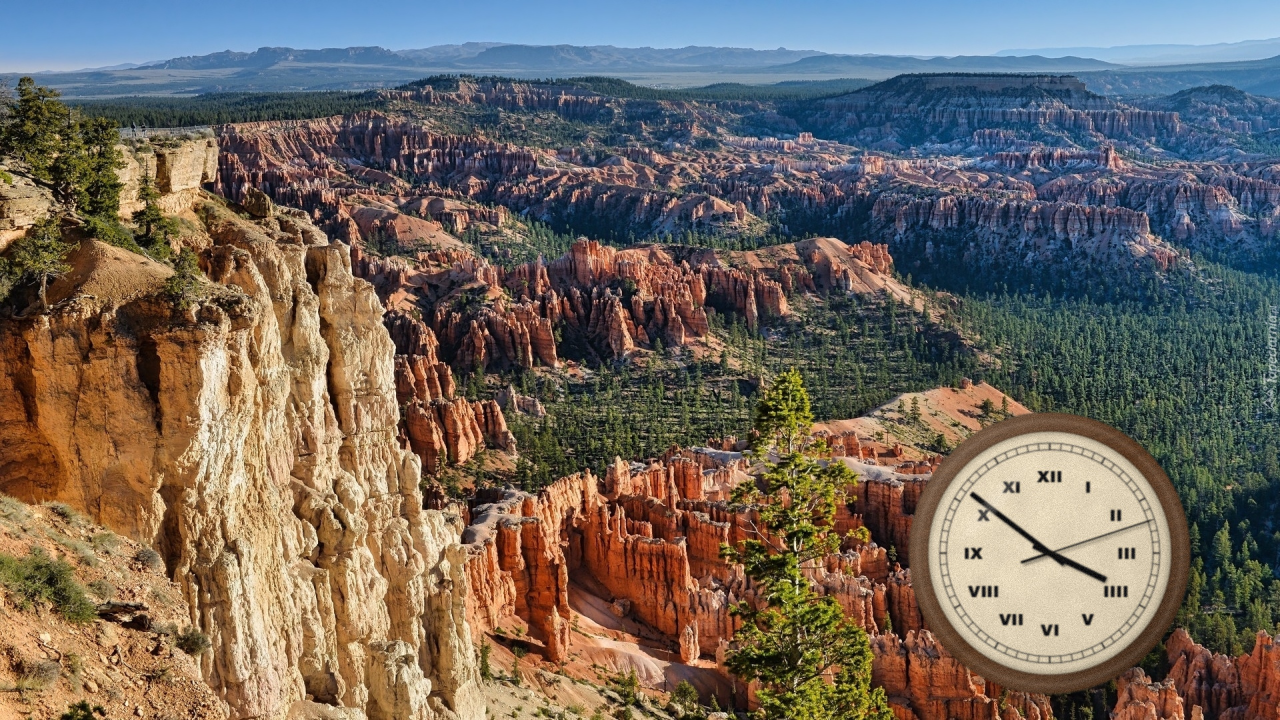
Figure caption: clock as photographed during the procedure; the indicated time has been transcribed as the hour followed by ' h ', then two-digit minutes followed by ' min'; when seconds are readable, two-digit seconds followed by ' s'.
3 h 51 min 12 s
